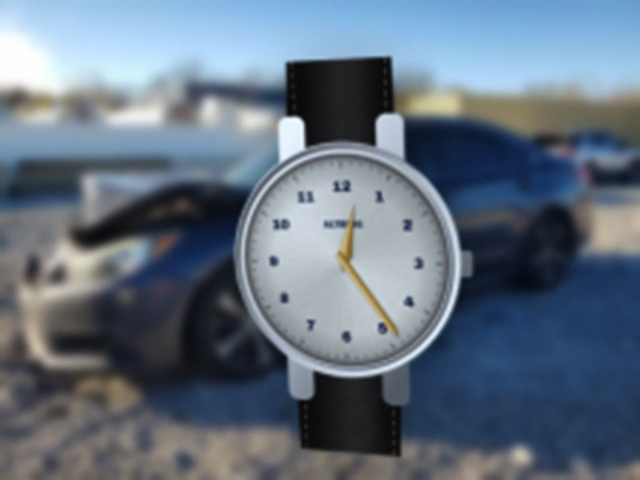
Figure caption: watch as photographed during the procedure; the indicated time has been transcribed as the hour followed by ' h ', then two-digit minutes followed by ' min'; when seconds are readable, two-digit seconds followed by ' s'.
12 h 24 min
